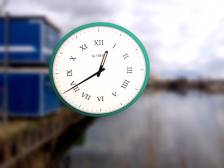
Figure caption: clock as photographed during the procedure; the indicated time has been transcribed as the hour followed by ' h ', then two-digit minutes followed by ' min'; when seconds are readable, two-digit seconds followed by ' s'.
12 h 40 min
